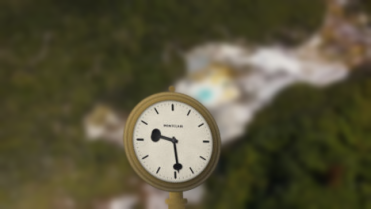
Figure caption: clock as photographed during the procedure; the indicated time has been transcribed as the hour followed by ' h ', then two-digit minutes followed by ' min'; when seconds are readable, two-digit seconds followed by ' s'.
9 h 29 min
